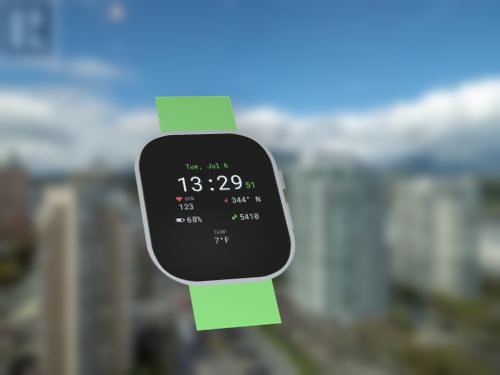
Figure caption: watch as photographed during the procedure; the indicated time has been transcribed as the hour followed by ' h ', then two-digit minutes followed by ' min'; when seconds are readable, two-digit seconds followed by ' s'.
13 h 29 min 51 s
